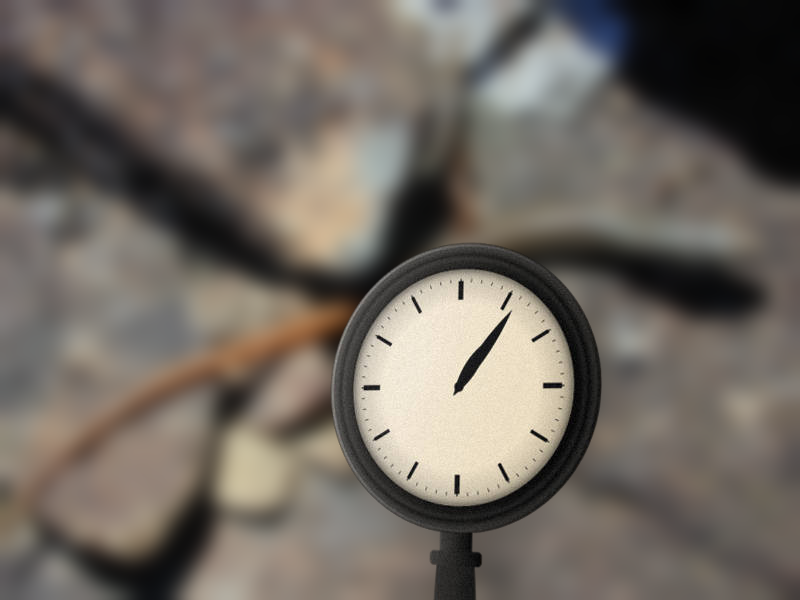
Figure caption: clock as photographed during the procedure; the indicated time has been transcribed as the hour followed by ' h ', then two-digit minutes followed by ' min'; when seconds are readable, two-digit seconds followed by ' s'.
1 h 06 min
